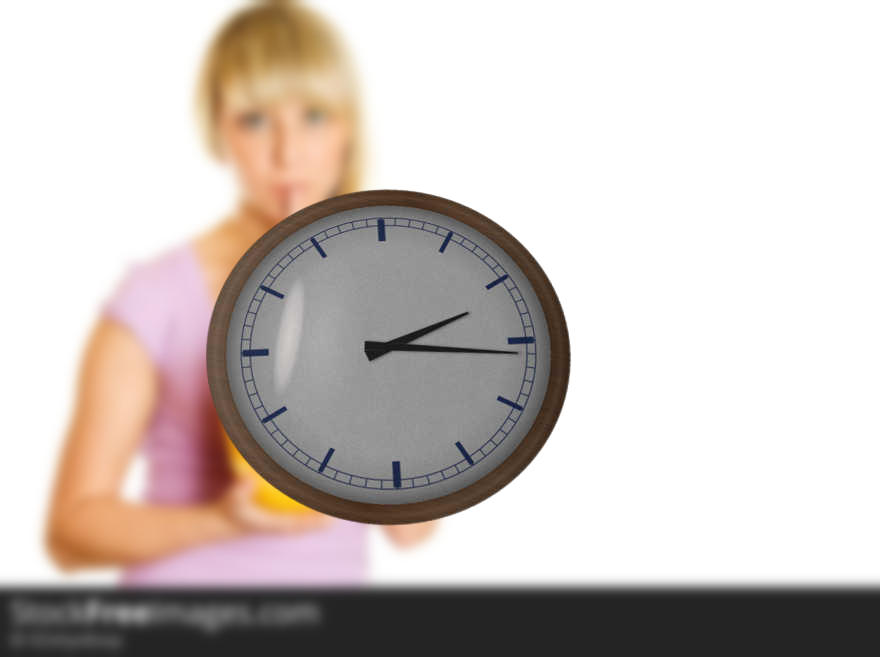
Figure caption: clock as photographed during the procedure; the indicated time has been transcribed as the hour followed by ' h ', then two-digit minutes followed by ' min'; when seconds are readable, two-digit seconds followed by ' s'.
2 h 16 min
